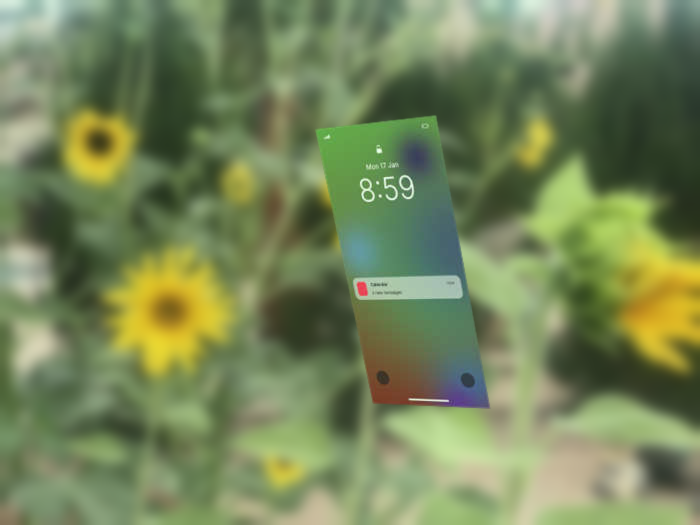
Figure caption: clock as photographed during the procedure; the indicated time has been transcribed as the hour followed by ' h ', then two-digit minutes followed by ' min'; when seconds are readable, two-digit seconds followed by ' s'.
8 h 59 min
